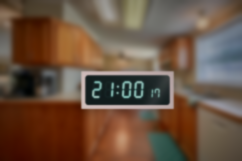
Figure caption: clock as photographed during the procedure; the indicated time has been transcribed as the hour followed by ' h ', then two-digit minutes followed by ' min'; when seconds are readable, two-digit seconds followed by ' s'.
21 h 00 min
